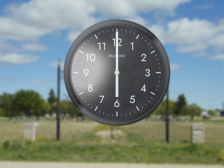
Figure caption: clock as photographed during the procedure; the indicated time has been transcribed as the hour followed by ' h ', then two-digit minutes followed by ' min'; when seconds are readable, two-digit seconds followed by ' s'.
6 h 00 min
